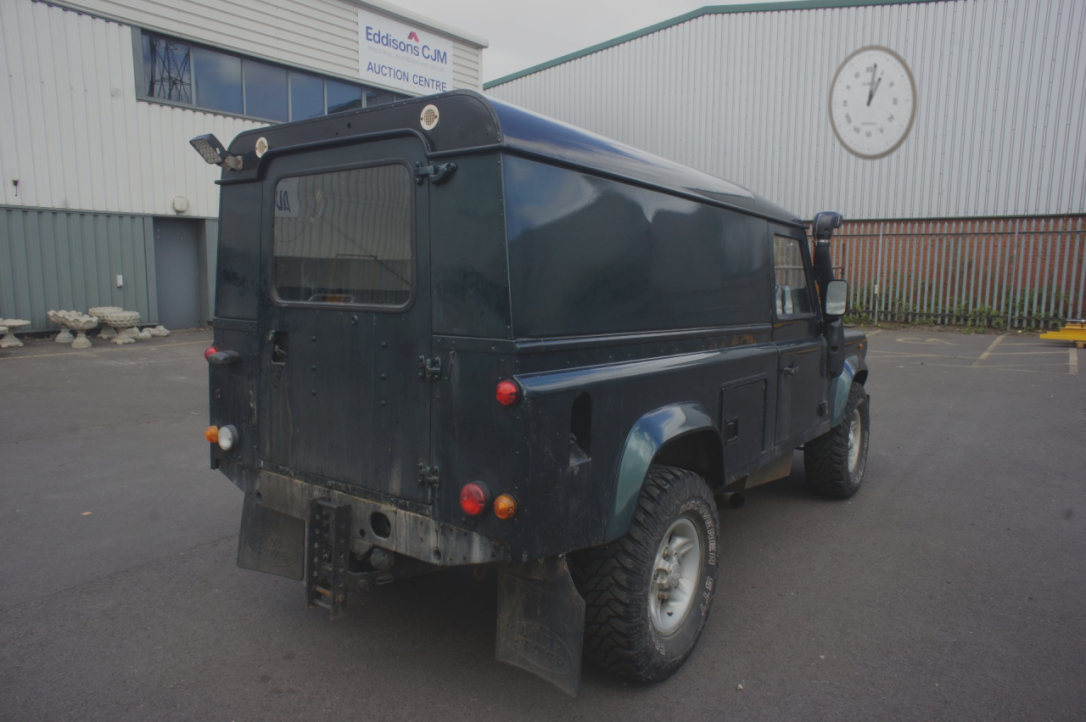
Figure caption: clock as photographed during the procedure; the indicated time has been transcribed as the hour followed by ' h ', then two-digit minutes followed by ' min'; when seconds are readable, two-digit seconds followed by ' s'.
1 h 02 min
